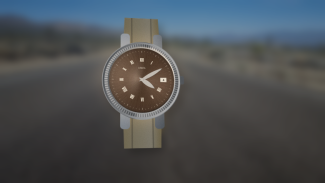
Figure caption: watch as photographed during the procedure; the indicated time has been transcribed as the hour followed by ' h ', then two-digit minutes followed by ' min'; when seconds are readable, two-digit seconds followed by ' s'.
4 h 10 min
